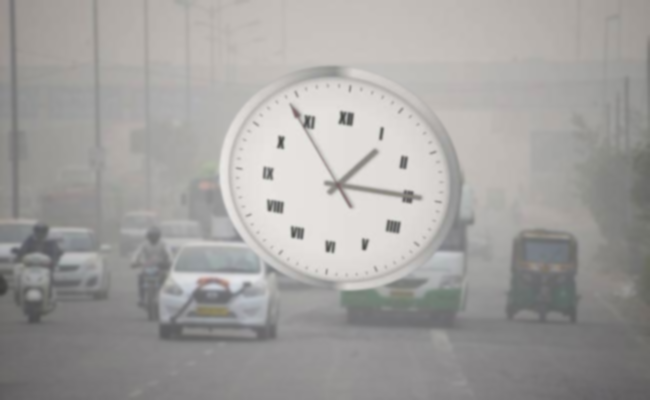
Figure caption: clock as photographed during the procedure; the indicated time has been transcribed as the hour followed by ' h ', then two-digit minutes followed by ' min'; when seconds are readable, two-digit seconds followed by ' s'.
1 h 14 min 54 s
